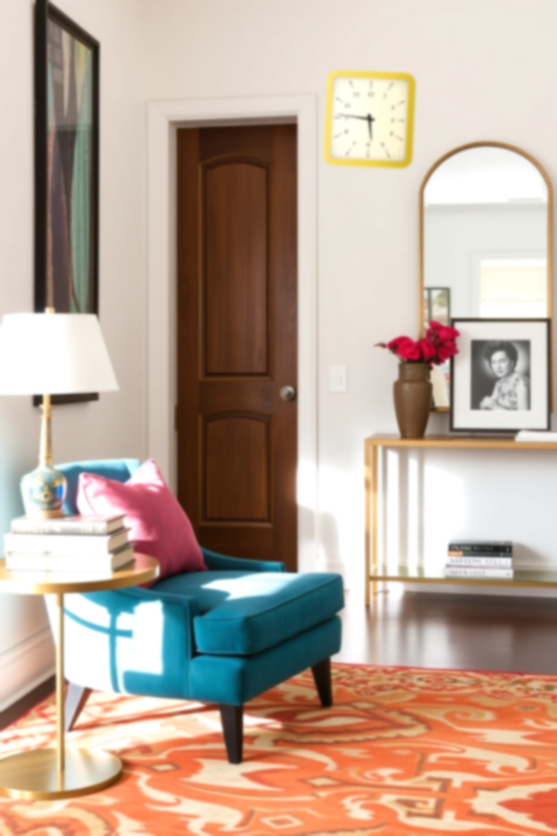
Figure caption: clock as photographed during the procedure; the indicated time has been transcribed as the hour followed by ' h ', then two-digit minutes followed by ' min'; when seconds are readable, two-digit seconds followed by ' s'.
5 h 46 min
